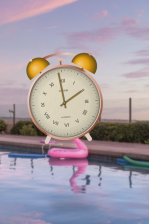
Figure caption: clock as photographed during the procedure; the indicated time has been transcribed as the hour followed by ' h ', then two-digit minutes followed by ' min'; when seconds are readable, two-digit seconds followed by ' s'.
1 h 59 min
